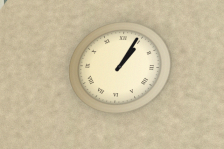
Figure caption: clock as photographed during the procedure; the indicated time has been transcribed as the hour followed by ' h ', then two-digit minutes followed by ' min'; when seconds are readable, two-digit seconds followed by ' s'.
1 h 04 min
